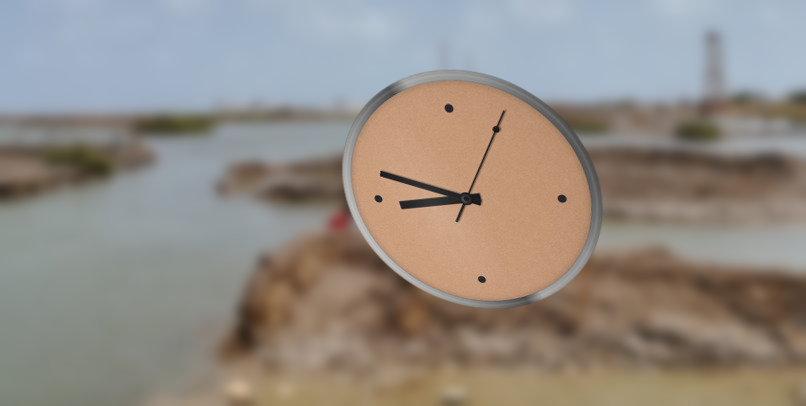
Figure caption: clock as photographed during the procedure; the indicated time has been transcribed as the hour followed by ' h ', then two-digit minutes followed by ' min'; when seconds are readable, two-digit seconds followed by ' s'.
8 h 48 min 05 s
